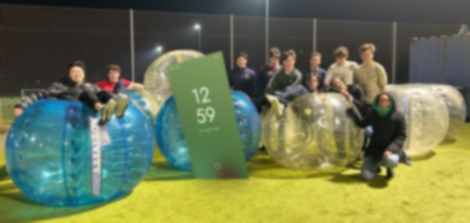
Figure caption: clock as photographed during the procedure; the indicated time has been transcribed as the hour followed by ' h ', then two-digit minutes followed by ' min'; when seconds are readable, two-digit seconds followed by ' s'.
12 h 59 min
